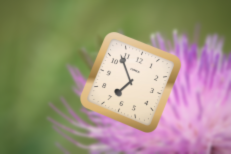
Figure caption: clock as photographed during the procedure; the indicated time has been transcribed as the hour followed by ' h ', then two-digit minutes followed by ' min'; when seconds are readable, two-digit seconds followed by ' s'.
6 h 53 min
